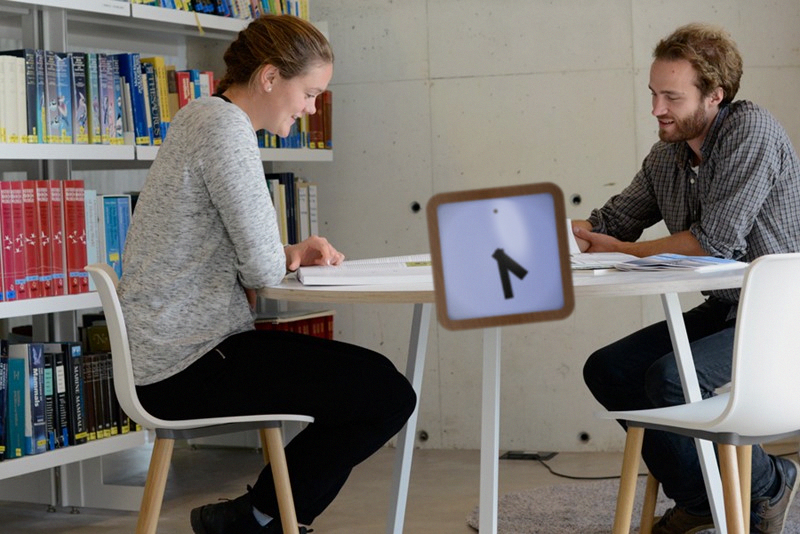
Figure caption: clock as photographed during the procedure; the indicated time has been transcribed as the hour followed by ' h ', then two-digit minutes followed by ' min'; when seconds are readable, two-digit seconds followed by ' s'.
4 h 29 min
